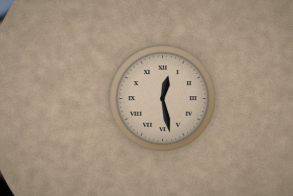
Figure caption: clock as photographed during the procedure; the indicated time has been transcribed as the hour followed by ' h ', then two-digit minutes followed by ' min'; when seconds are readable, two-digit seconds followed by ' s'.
12 h 28 min
